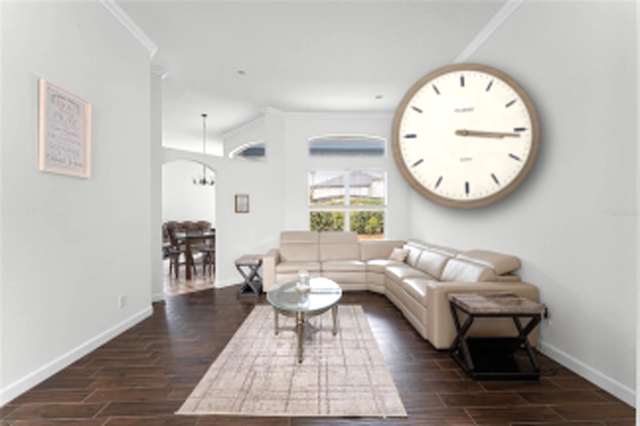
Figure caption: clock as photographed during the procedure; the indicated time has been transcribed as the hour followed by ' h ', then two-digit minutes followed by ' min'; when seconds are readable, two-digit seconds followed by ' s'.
3 h 16 min
